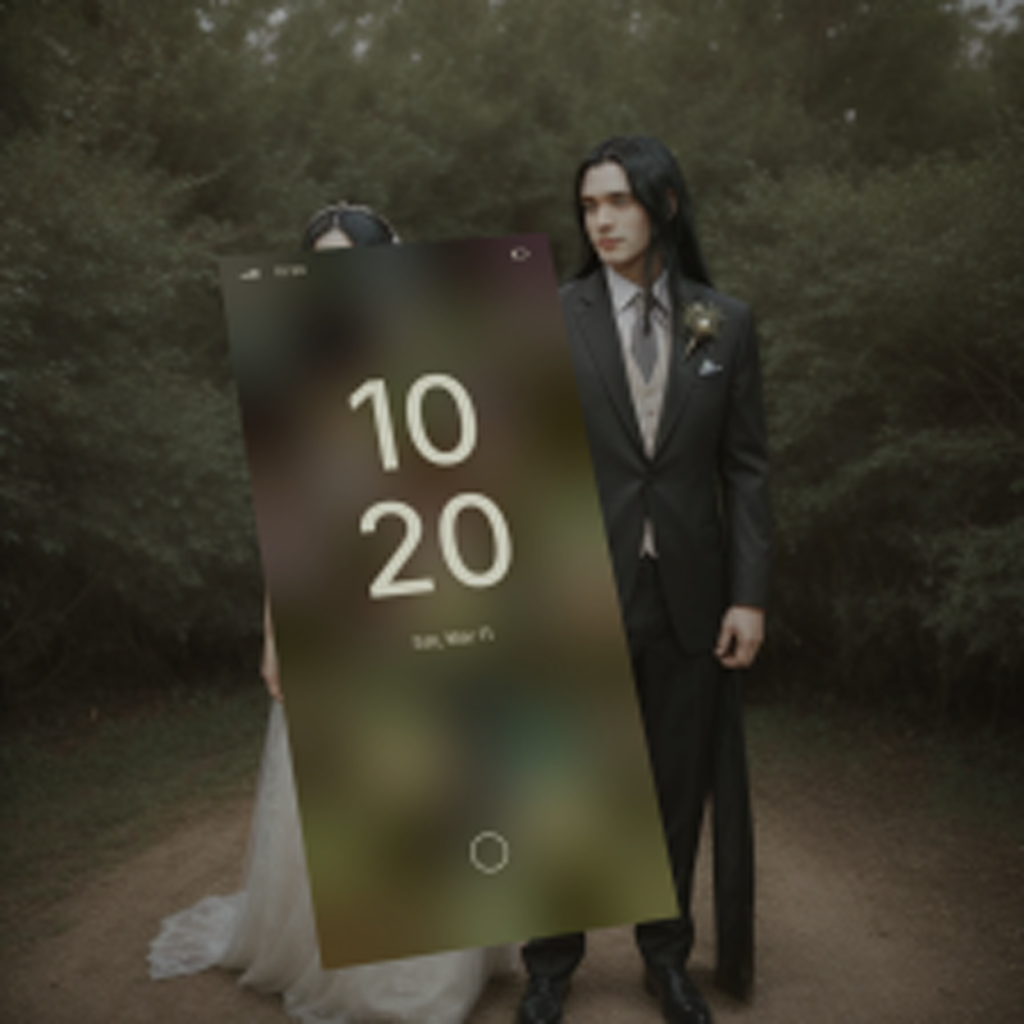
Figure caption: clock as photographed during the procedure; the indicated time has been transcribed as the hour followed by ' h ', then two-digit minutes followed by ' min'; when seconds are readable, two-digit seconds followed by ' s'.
10 h 20 min
